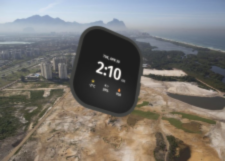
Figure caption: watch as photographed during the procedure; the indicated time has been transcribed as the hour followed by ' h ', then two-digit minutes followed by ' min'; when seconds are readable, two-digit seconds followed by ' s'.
2 h 10 min
